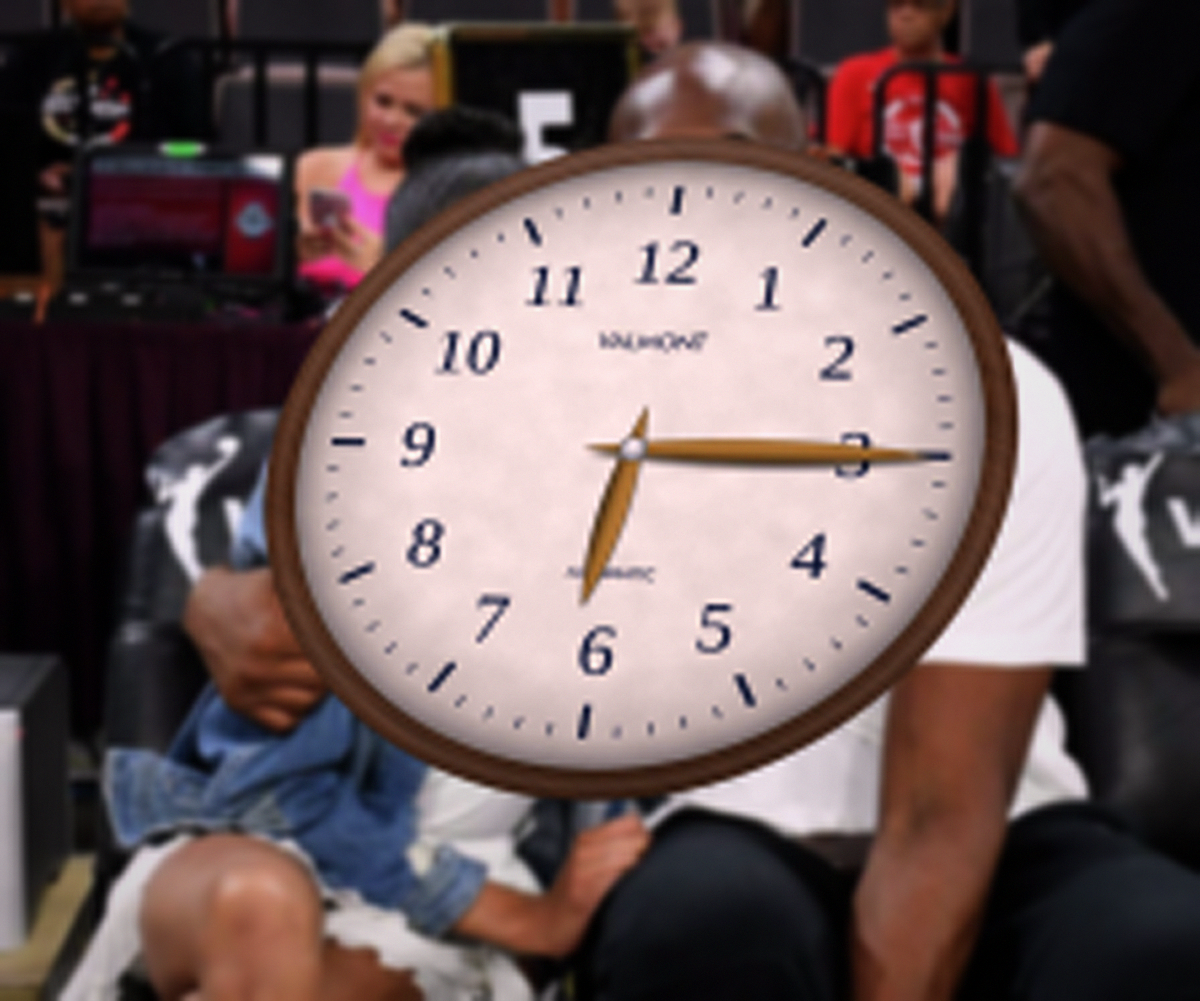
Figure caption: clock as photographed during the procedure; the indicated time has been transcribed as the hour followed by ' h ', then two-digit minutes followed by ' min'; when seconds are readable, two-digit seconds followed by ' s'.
6 h 15 min
